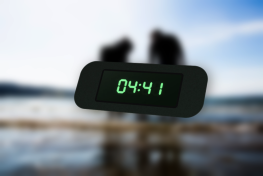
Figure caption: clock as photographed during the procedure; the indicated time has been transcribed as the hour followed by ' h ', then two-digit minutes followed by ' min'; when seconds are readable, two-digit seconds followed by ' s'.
4 h 41 min
